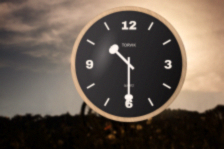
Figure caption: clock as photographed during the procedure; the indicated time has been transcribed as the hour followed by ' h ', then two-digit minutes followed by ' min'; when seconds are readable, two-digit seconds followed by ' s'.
10 h 30 min
